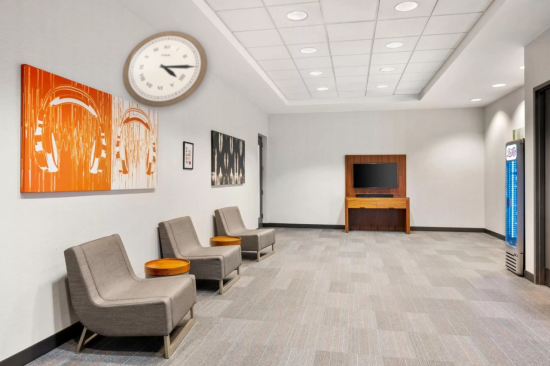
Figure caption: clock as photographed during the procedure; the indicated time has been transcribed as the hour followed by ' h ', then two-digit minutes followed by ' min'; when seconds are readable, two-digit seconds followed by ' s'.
4 h 15 min
